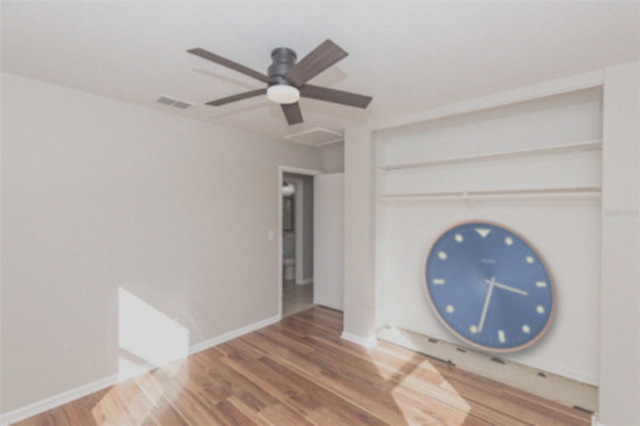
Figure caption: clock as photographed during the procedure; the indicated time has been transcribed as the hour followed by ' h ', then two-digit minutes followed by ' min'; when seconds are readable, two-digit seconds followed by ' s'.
3 h 34 min
